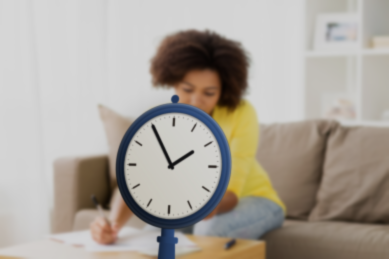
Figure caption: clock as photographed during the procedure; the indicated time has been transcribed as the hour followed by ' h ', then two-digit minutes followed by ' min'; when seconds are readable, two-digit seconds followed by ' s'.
1 h 55 min
